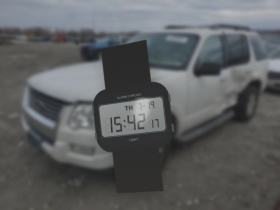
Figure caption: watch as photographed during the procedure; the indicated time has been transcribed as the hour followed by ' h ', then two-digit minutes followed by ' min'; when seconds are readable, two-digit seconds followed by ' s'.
15 h 42 min 17 s
